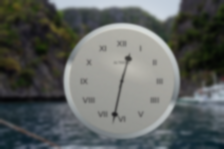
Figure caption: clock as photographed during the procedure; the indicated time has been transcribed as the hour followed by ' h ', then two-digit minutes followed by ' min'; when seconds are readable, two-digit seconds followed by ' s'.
12 h 32 min
